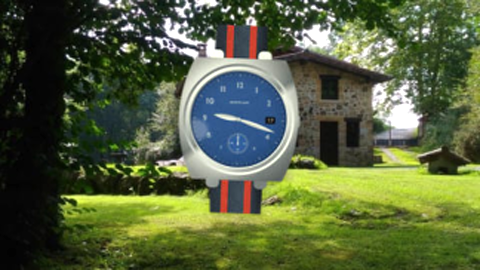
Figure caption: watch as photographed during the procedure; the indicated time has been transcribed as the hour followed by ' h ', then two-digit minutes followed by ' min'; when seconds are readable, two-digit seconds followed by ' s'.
9 h 18 min
